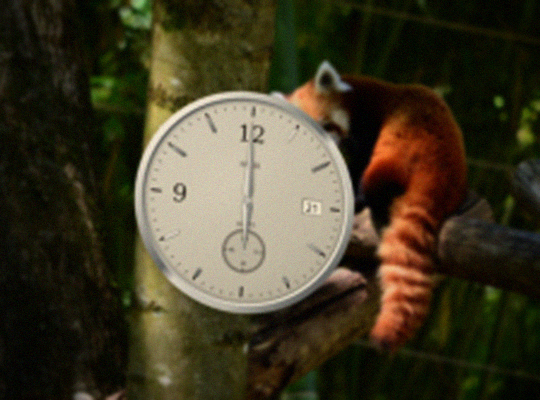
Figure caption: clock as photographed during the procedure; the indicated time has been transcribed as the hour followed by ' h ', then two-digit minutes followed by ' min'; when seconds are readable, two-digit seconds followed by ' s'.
6 h 00 min
